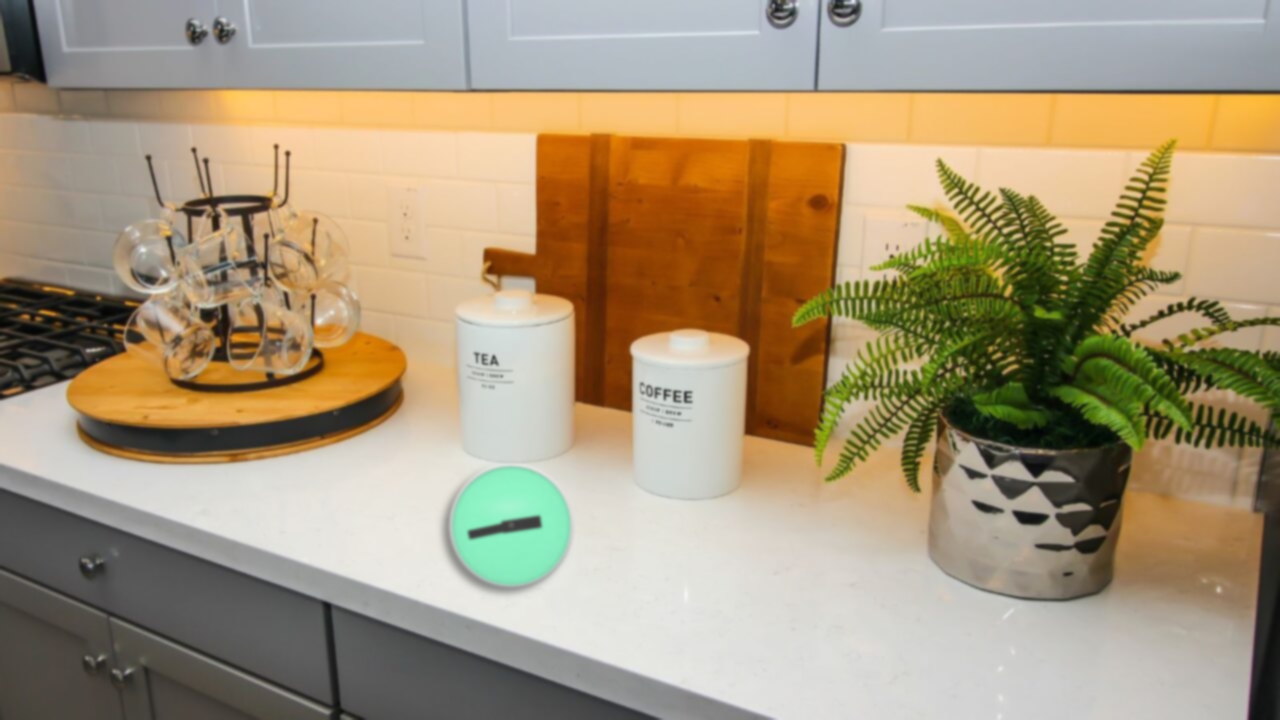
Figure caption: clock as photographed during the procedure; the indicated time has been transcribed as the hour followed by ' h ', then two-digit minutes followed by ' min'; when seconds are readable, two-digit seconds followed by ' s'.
2 h 43 min
